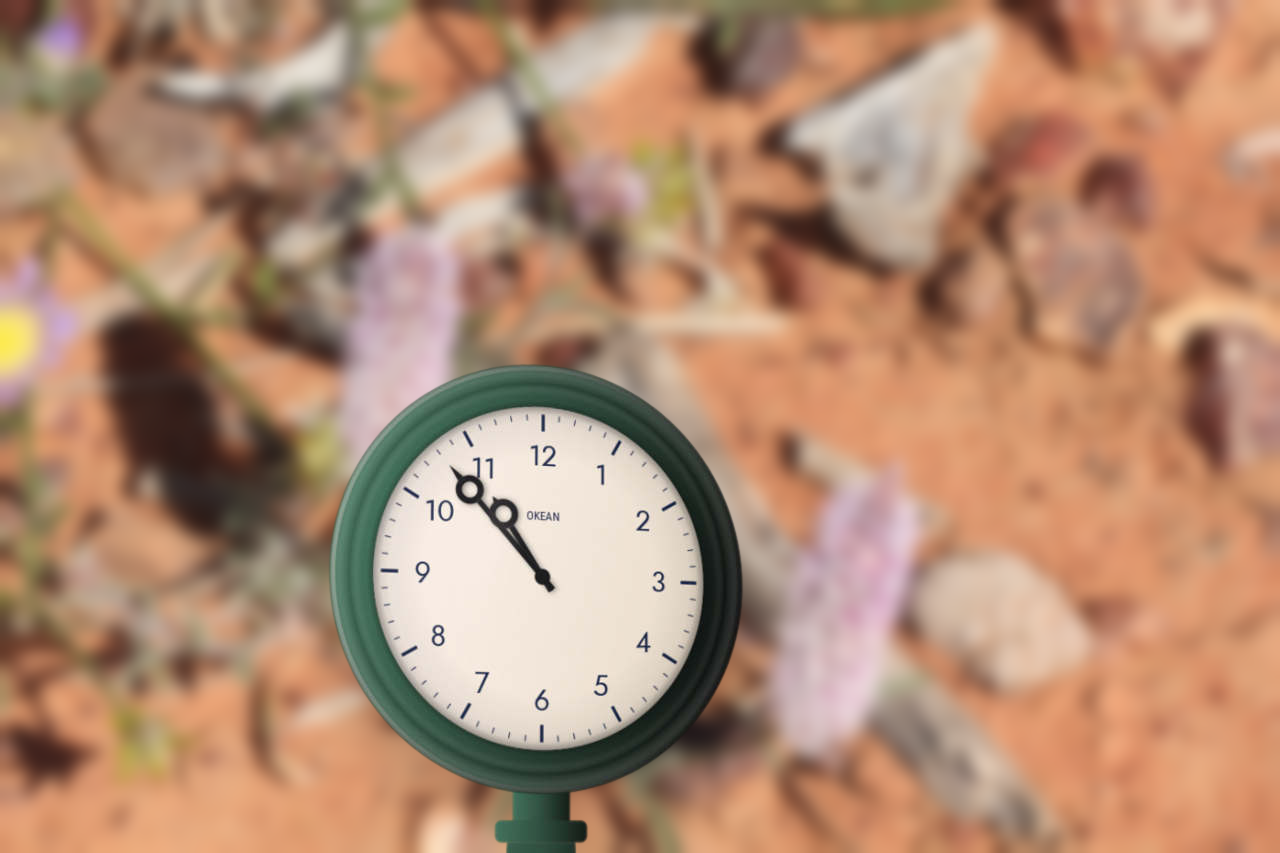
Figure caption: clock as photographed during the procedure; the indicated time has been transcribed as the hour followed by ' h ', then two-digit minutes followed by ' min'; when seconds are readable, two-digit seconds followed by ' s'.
10 h 53 min
